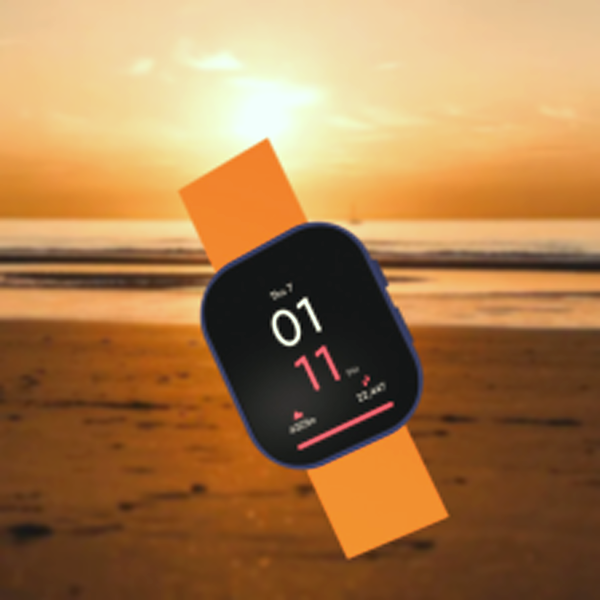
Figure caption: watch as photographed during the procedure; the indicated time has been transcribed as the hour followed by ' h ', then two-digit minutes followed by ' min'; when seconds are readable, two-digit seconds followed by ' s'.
1 h 11 min
